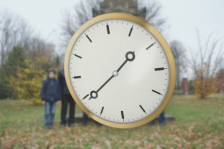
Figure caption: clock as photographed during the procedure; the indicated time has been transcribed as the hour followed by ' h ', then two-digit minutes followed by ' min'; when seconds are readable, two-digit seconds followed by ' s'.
1 h 39 min
